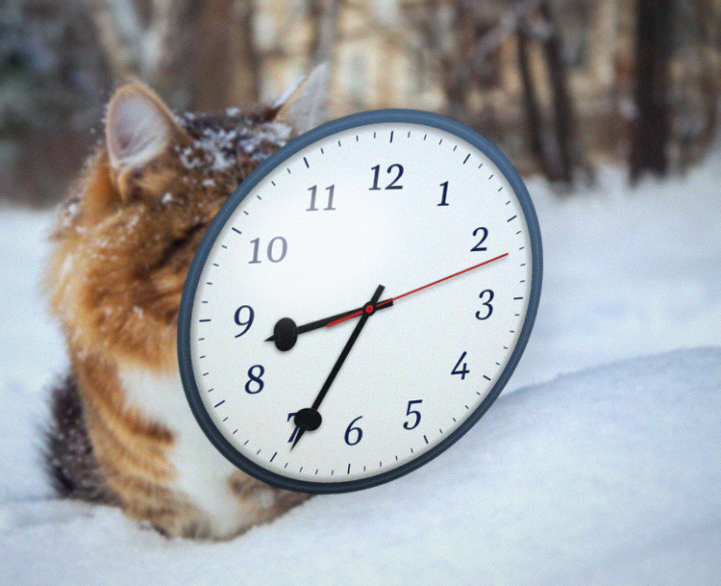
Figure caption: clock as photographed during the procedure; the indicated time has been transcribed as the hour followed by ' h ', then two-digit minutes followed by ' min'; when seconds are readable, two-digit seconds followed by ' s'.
8 h 34 min 12 s
